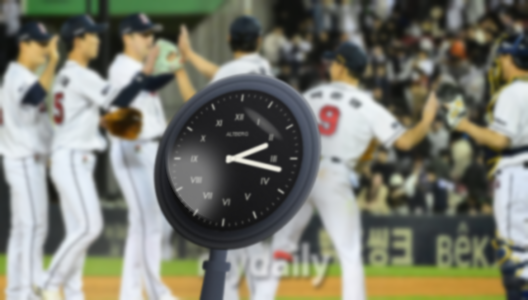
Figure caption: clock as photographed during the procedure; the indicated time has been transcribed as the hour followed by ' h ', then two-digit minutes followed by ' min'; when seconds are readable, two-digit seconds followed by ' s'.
2 h 17 min
